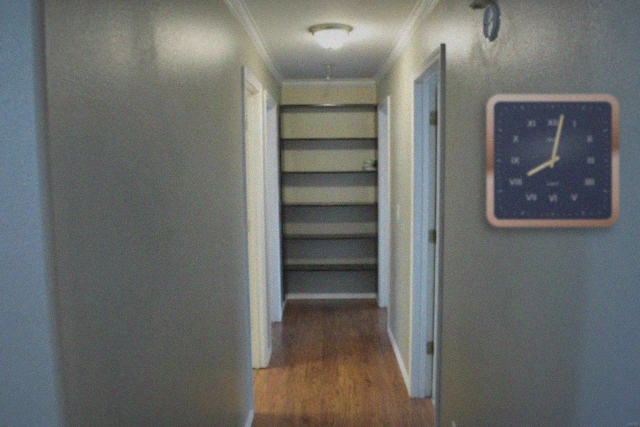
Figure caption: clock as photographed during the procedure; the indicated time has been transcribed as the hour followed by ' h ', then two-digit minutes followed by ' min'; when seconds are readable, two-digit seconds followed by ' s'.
8 h 02 min
